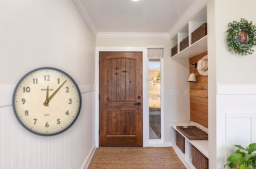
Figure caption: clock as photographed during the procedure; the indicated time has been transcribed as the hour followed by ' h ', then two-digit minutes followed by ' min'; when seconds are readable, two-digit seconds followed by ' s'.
12 h 07 min
